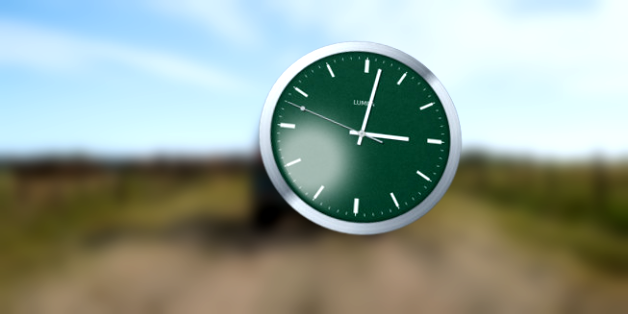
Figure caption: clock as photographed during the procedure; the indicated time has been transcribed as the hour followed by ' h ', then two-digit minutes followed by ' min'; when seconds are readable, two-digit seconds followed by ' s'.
3 h 01 min 48 s
